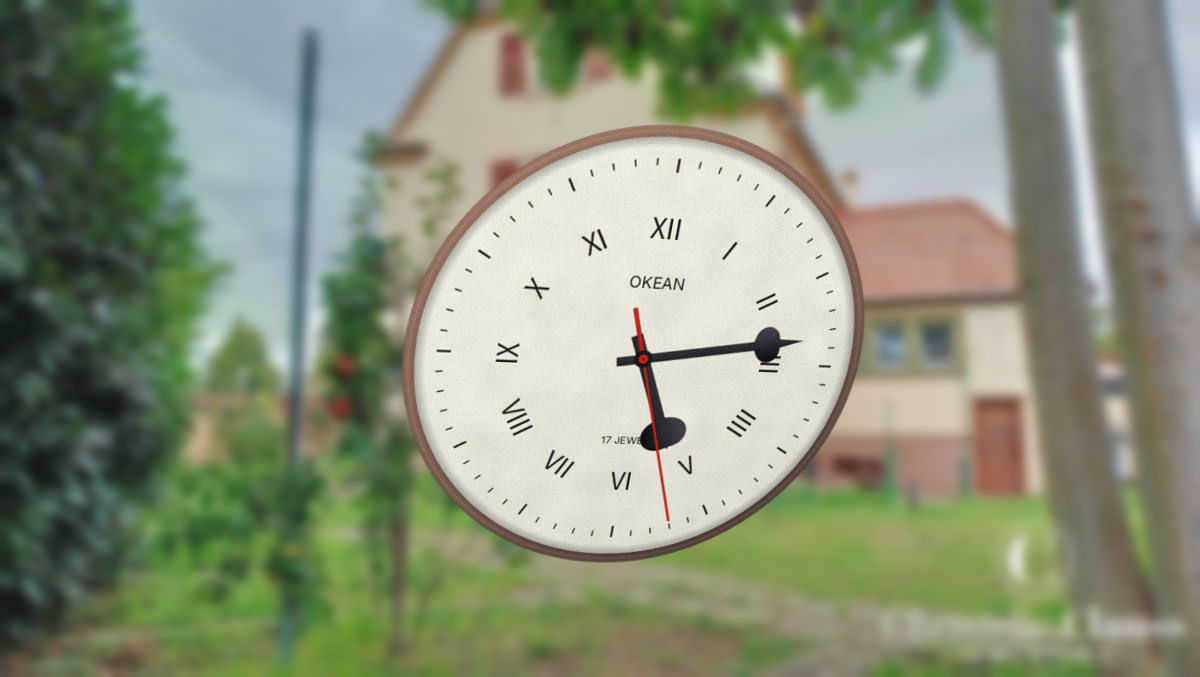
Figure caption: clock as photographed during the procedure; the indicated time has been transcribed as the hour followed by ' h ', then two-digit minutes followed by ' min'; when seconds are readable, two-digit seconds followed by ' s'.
5 h 13 min 27 s
